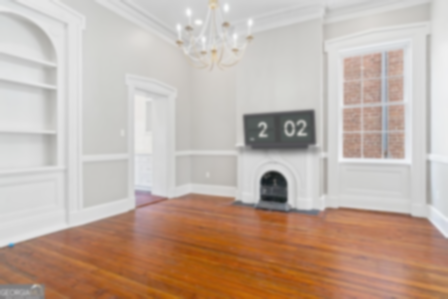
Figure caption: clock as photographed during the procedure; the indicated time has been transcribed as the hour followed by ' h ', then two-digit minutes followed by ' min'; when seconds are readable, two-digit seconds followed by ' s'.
2 h 02 min
